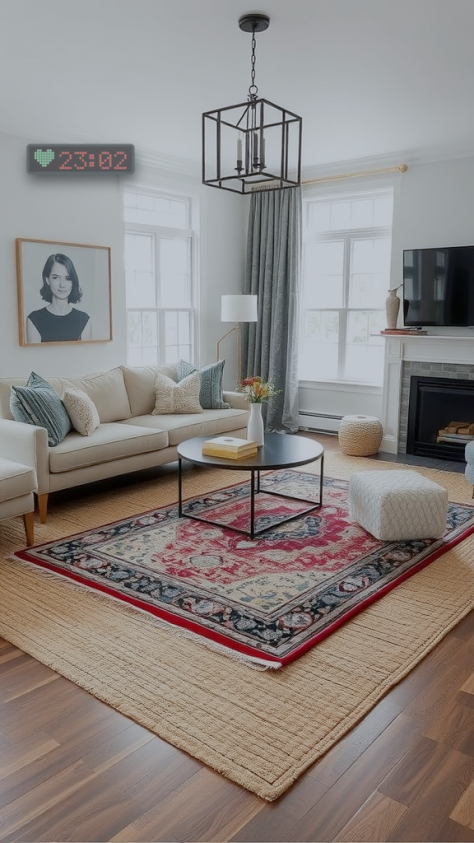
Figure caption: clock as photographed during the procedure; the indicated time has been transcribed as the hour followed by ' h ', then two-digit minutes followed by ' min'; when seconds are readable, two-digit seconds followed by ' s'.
23 h 02 min
